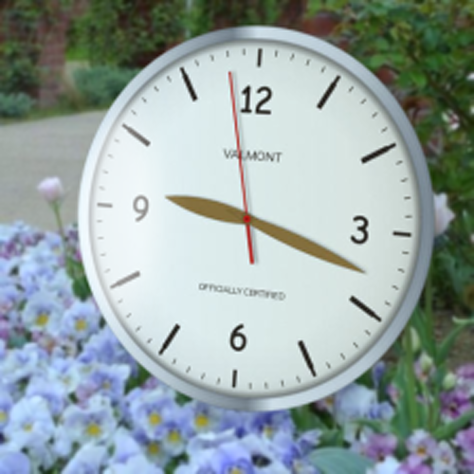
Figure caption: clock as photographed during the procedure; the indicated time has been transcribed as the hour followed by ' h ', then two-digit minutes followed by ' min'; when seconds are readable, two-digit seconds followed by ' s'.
9 h 17 min 58 s
